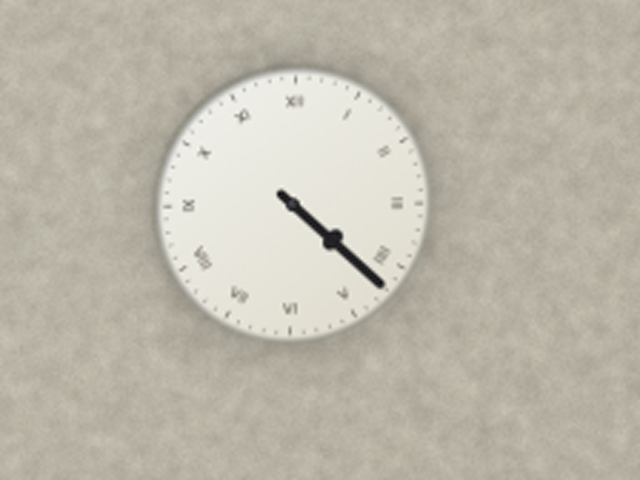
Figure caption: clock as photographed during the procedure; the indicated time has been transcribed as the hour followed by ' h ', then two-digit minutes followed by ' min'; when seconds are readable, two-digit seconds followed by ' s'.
4 h 22 min
